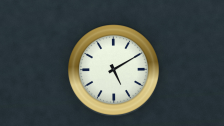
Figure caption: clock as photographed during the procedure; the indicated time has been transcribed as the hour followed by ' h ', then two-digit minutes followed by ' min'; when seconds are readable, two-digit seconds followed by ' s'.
5 h 10 min
